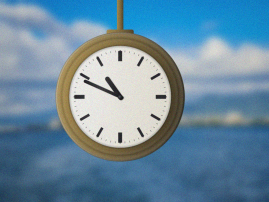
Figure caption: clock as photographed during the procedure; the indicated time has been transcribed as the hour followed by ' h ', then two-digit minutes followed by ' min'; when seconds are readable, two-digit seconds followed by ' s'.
10 h 49 min
